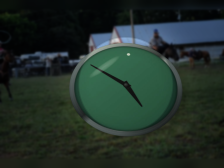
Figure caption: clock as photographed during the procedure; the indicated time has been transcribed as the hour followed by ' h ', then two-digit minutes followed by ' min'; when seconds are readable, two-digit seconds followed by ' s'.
4 h 50 min
